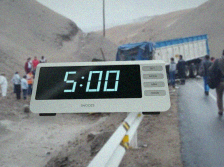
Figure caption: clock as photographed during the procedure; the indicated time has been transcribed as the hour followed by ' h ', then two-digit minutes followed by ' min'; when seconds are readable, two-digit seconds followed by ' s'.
5 h 00 min
